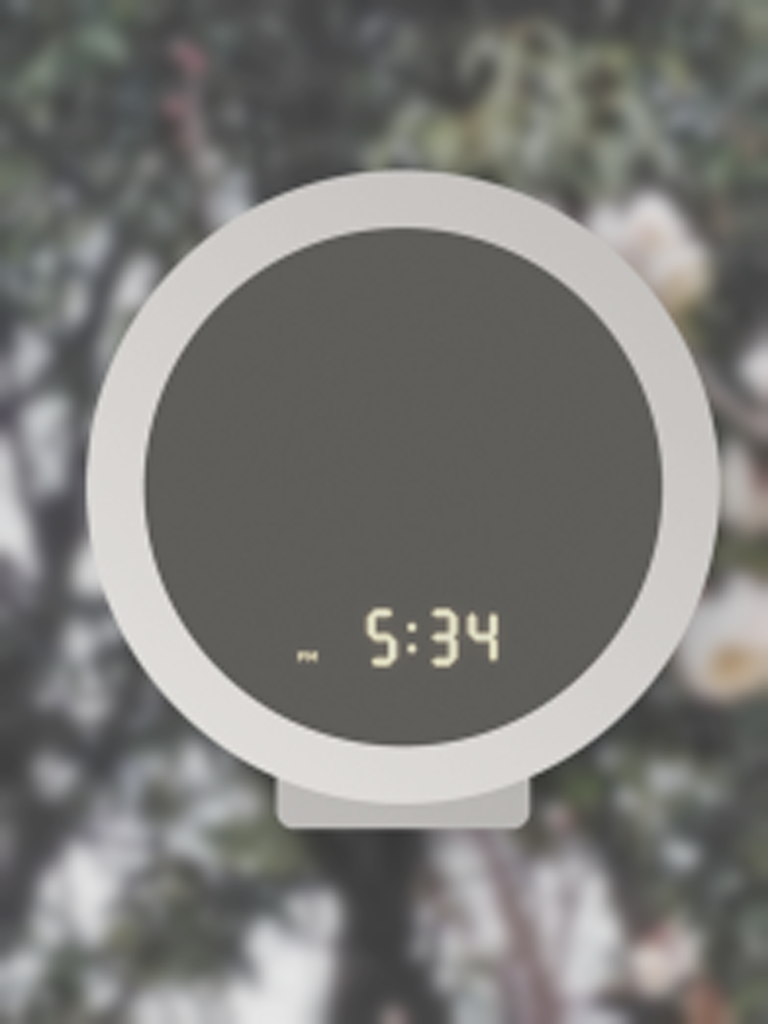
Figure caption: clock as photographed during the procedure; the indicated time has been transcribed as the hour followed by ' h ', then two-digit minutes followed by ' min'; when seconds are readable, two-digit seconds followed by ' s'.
5 h 34 min
